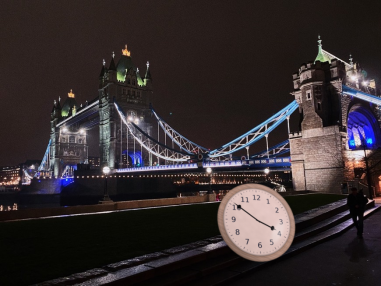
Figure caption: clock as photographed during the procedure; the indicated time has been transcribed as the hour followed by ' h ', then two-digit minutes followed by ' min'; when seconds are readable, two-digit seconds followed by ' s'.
3 h 51 min
